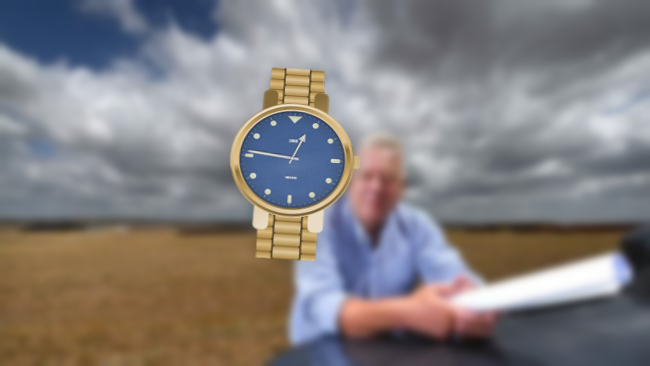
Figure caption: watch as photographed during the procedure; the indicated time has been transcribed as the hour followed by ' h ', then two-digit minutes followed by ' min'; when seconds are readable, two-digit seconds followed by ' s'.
12 h 46 min
